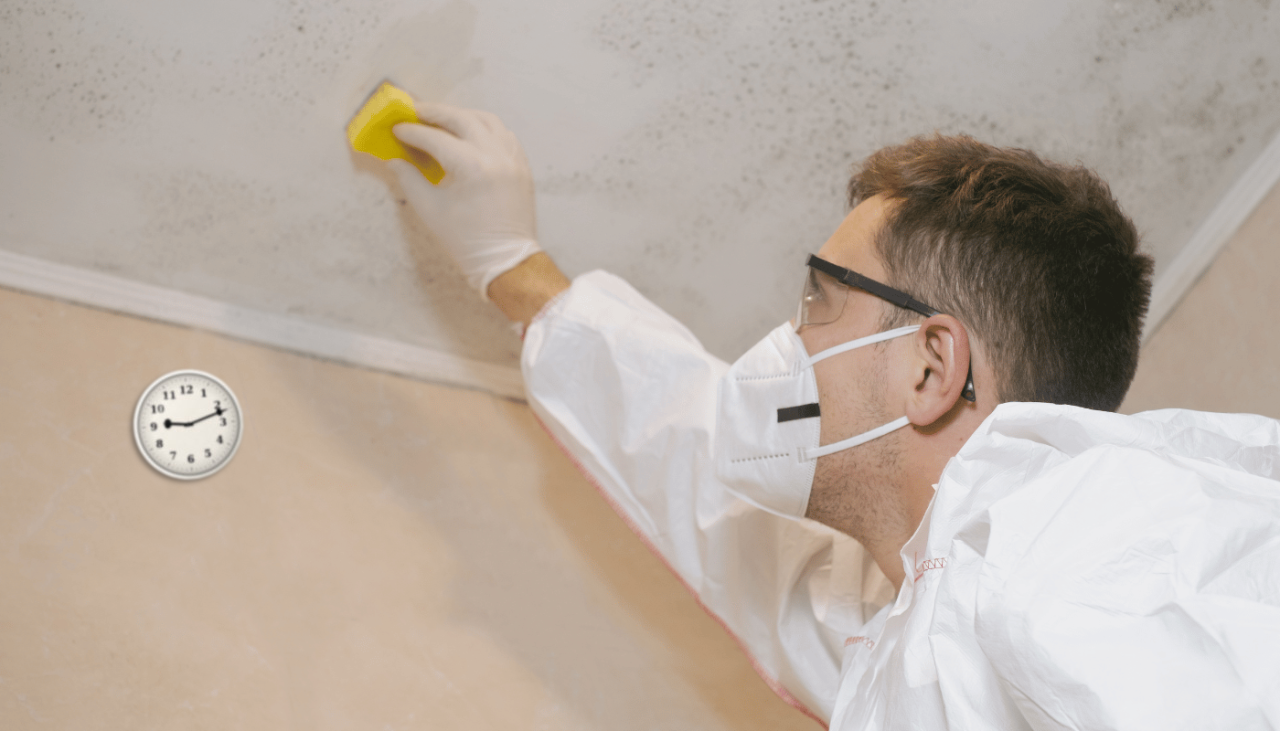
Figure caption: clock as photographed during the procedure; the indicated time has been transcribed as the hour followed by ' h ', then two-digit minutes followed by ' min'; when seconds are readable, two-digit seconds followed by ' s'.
9 h 12 min
